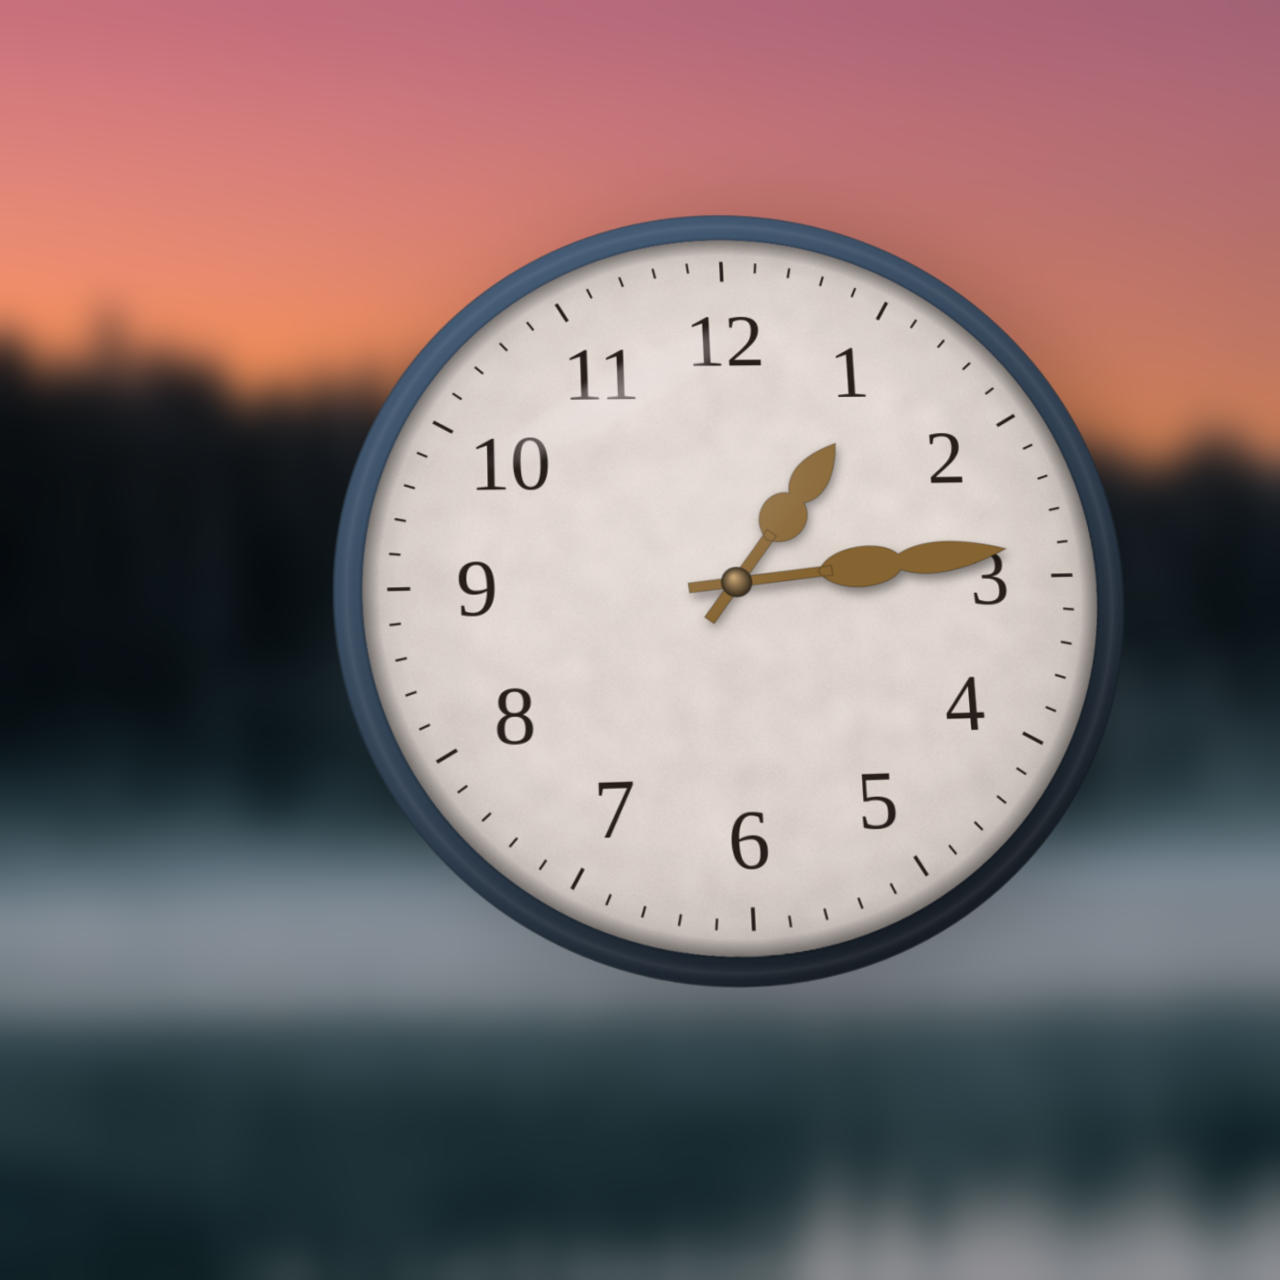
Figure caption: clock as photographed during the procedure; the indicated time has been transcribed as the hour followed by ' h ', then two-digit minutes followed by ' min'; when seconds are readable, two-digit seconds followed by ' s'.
1 h 14 min
